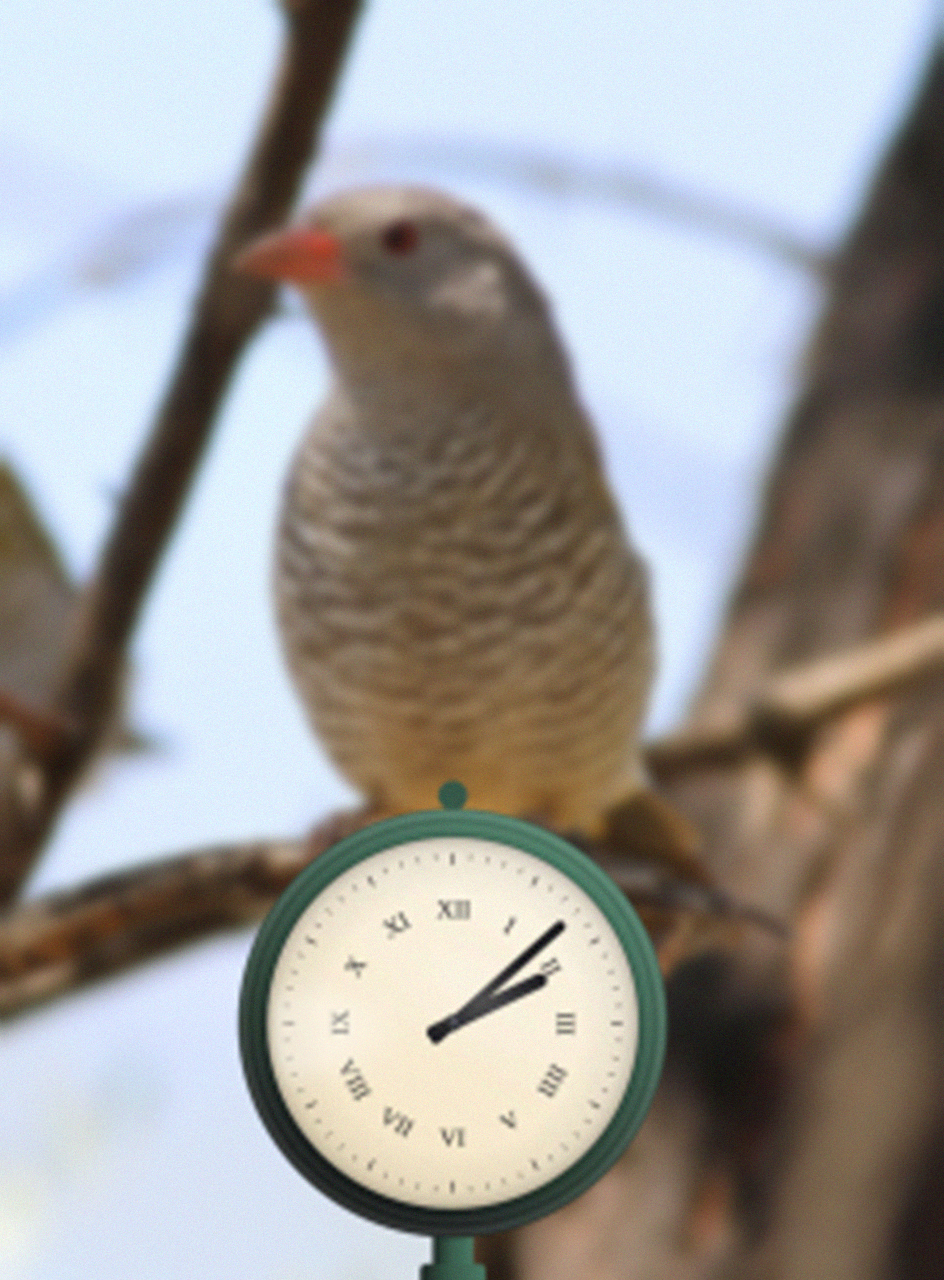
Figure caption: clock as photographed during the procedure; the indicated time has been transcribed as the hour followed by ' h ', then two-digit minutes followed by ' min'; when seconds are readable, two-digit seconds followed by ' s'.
2 h 08 min
